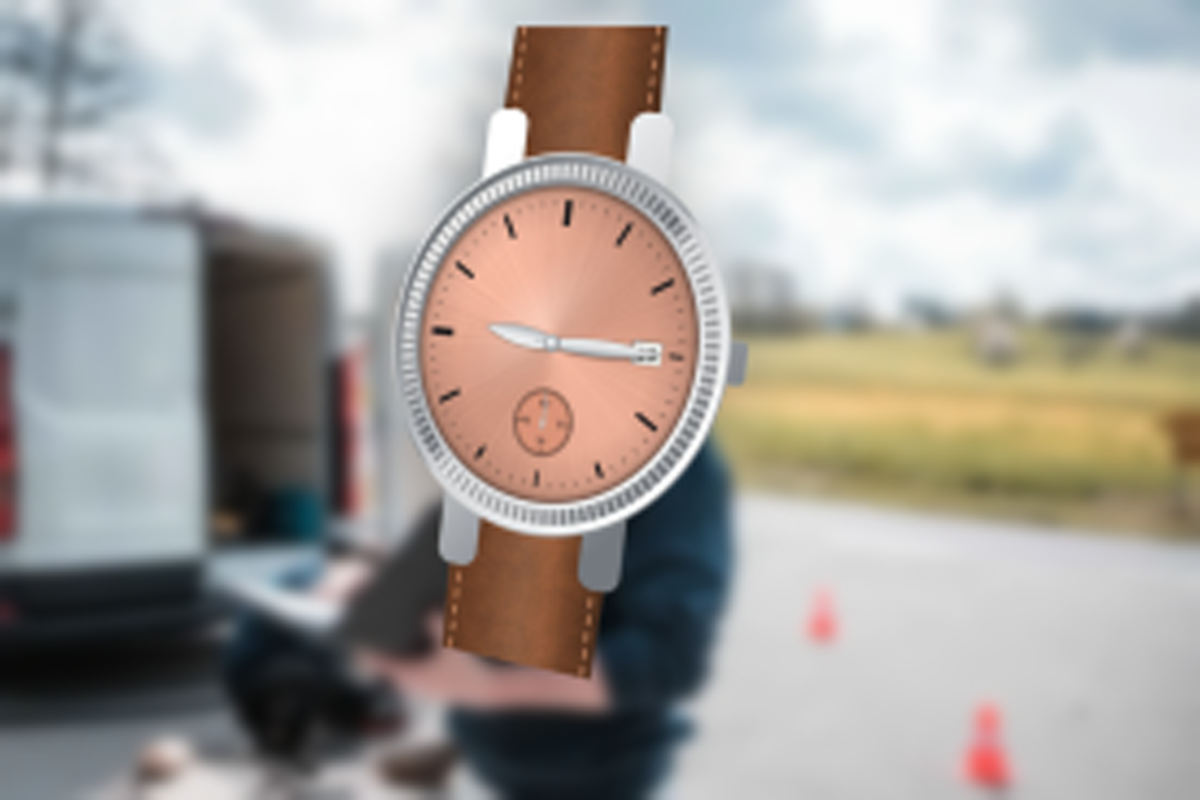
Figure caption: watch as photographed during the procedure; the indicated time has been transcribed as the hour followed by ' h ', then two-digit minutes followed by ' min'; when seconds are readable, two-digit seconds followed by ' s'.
9 h 15 min
